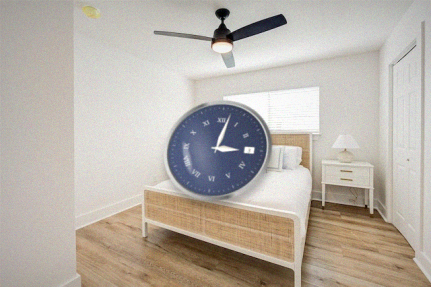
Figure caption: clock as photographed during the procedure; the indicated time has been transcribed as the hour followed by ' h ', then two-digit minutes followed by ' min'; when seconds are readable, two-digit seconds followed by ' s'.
3 h 02 min
